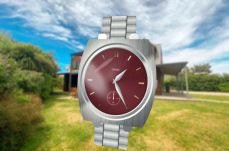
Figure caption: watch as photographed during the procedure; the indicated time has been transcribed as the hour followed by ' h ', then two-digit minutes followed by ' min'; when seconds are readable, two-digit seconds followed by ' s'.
1 h 25 min
